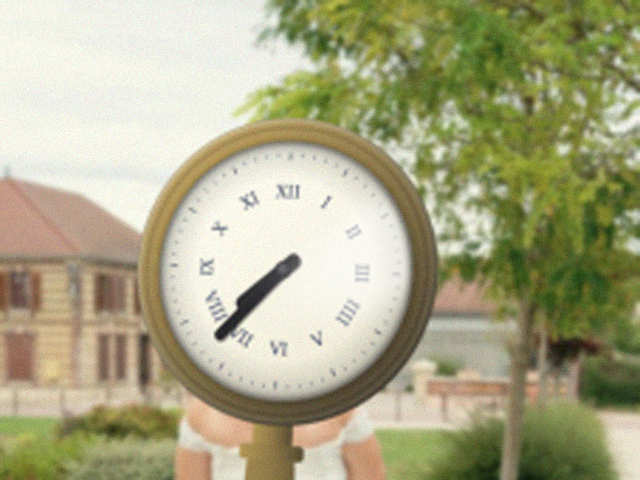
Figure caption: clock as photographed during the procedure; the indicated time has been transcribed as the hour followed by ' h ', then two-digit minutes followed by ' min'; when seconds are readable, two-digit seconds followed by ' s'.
7 h 37 min
